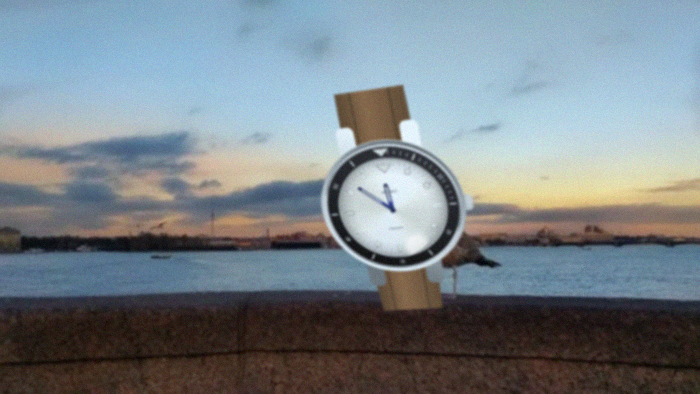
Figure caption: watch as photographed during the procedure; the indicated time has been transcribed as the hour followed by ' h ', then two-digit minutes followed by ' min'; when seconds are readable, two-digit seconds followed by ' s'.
11 h 52 min
